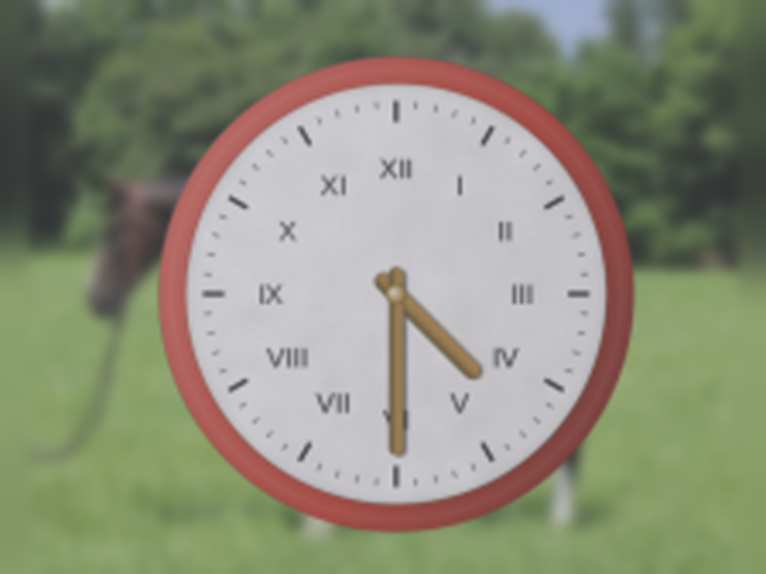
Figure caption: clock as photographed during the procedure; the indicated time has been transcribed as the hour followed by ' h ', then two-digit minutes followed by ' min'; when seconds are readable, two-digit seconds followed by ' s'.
4 h 30 min
